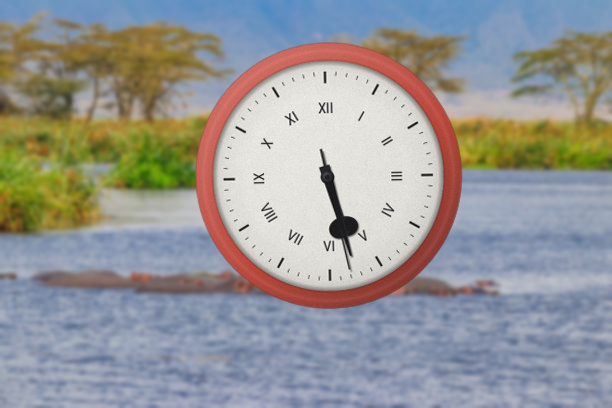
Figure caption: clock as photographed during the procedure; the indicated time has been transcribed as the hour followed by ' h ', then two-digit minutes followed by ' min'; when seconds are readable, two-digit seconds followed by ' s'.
5 h 27 min 28 s
